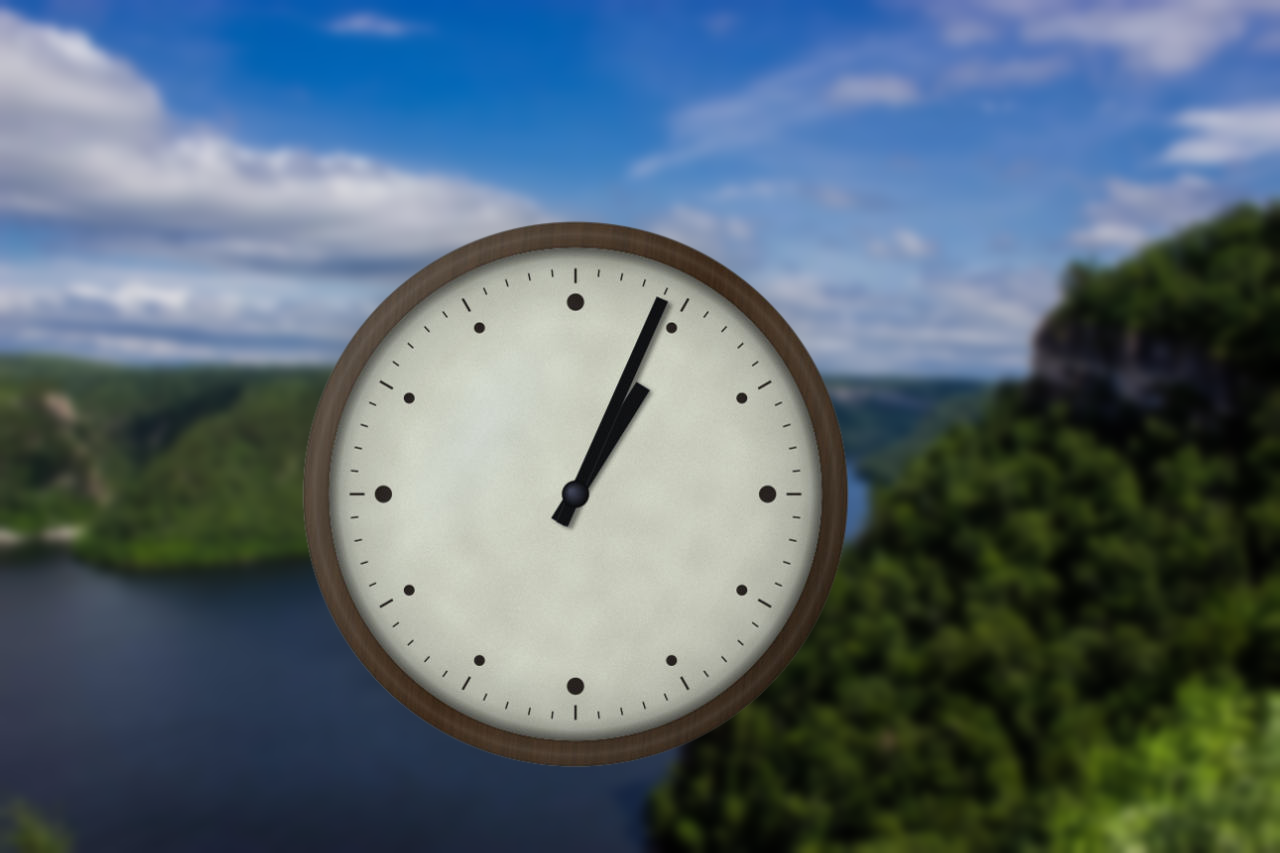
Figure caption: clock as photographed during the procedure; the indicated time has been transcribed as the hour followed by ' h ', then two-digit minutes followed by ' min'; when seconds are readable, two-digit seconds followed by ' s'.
1 h 04 min
